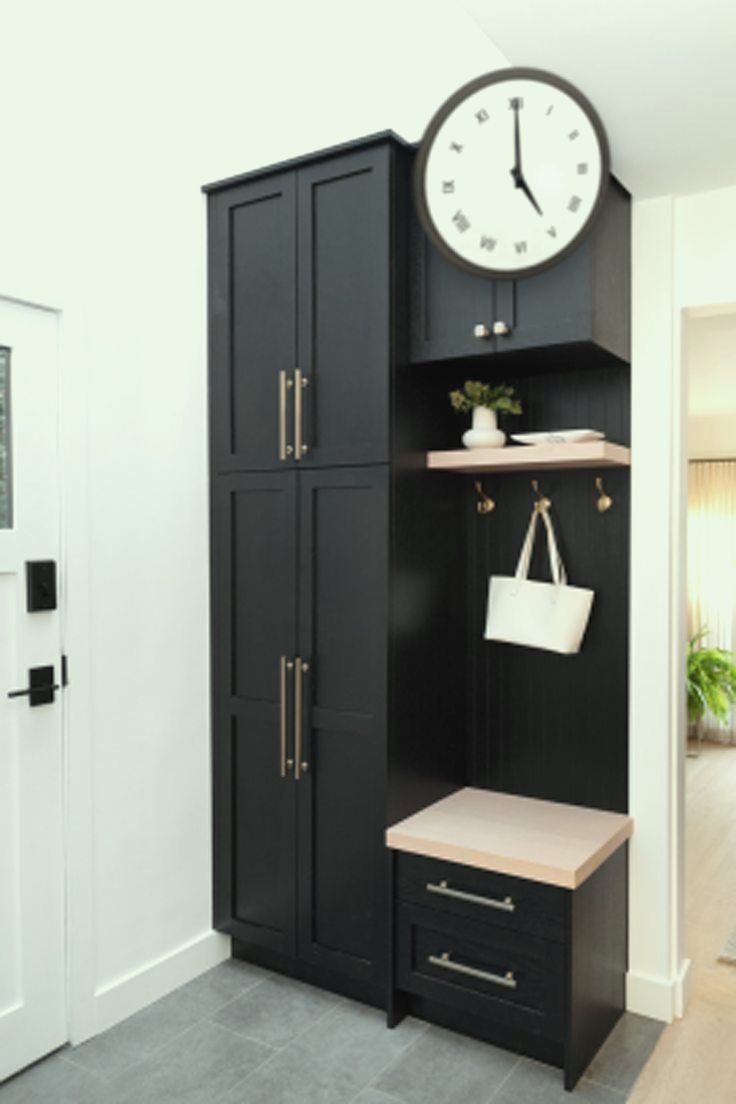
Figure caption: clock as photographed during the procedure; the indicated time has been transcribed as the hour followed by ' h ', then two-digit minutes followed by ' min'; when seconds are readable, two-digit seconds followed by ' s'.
5 h 00 min
